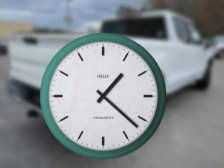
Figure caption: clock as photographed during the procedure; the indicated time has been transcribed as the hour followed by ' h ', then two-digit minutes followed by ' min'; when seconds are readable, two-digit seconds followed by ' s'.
1 h 22 min
